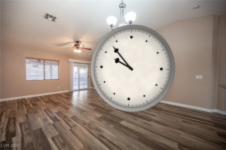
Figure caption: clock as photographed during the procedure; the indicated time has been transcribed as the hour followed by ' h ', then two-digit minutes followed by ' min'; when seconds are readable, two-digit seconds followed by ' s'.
9 h 53 min
